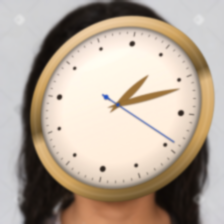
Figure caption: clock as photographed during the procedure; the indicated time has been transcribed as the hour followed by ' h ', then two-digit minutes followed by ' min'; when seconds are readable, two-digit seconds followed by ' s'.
1 h 11 min 19 s
